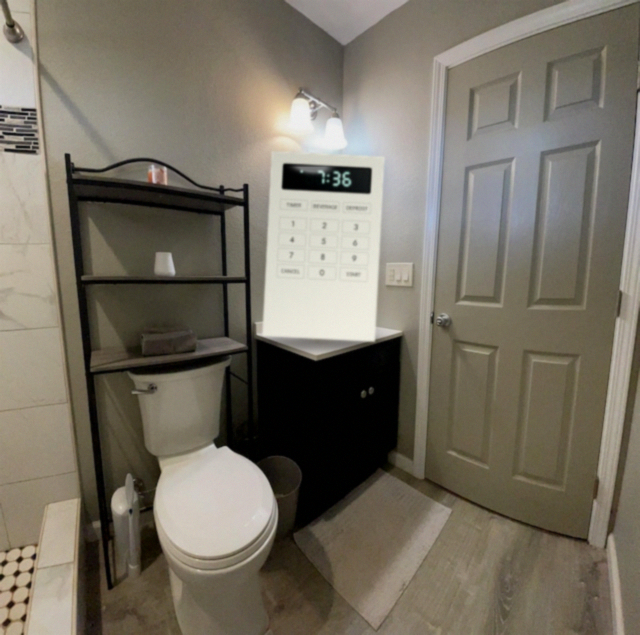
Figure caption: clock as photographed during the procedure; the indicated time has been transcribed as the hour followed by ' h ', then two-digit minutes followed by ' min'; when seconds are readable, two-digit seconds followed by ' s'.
7 h 36 min
